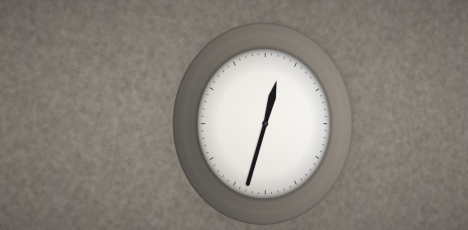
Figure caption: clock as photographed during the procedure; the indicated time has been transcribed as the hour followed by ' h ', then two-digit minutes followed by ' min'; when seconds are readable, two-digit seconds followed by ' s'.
12 h 33 min
